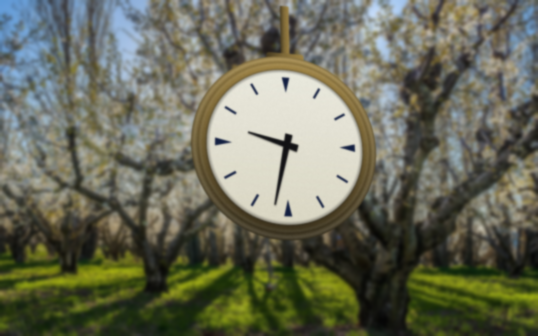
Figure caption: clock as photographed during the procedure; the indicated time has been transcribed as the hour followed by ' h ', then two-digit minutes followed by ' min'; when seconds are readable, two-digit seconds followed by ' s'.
9 h 32 min
